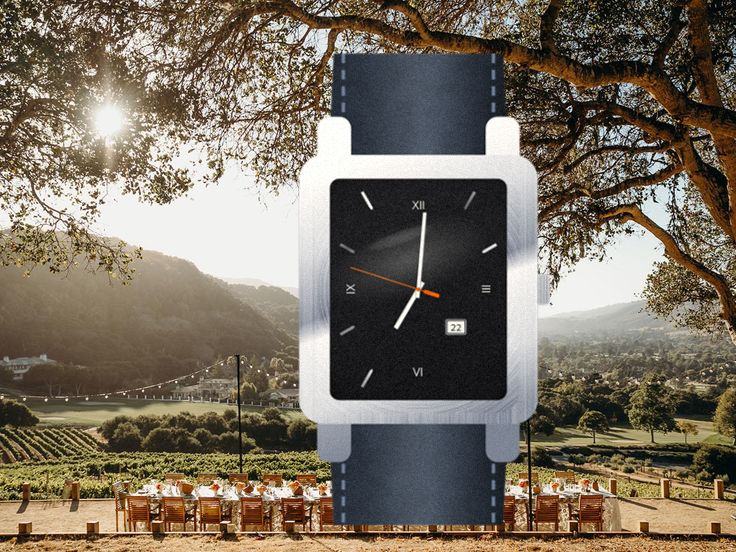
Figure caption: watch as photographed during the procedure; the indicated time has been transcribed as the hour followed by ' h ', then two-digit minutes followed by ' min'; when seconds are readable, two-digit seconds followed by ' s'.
7 h 00 min 48 s
